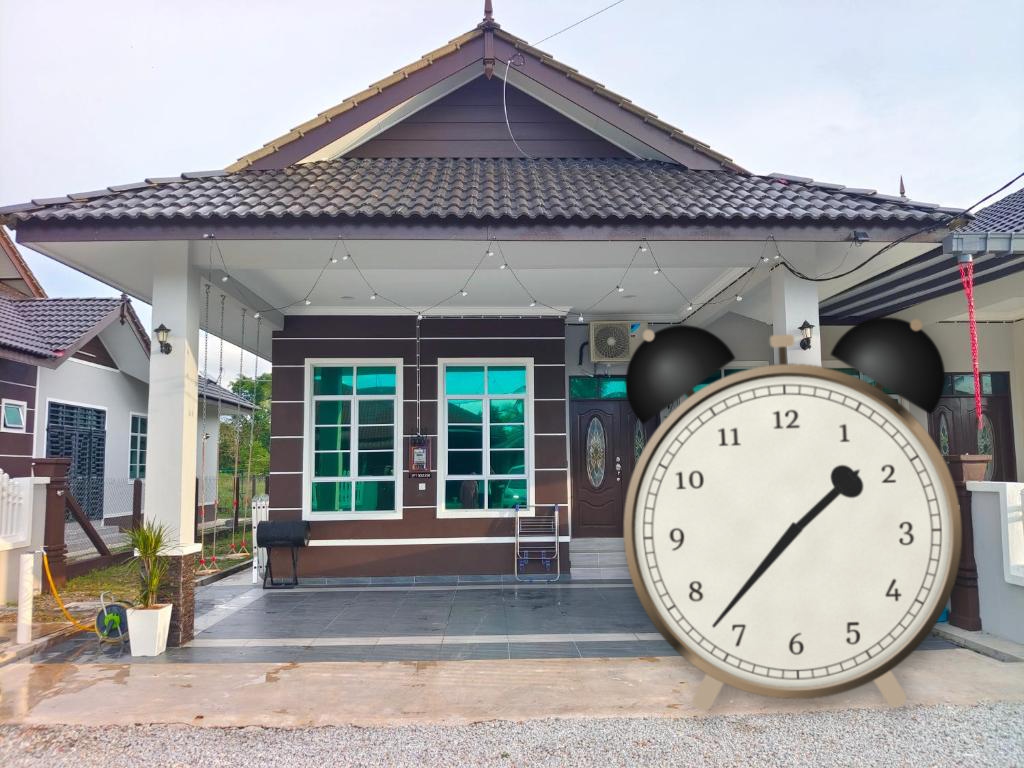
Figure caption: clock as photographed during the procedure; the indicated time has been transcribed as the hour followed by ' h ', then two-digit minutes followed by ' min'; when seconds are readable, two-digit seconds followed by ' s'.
1 h 37 min
